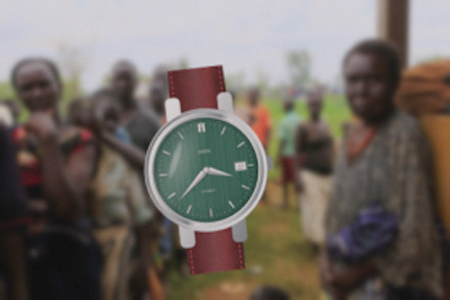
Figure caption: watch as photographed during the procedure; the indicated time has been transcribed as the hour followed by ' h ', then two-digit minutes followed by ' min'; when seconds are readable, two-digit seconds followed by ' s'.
3 h 38 min
